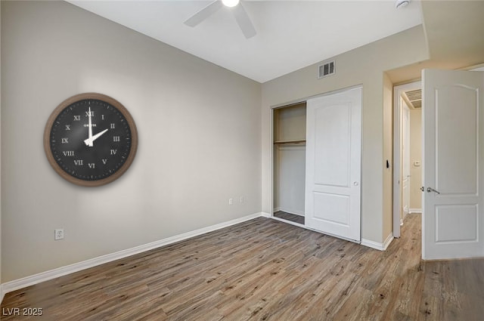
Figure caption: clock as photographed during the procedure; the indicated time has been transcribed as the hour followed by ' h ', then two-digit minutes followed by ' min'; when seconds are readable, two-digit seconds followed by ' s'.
2 h 00 min
